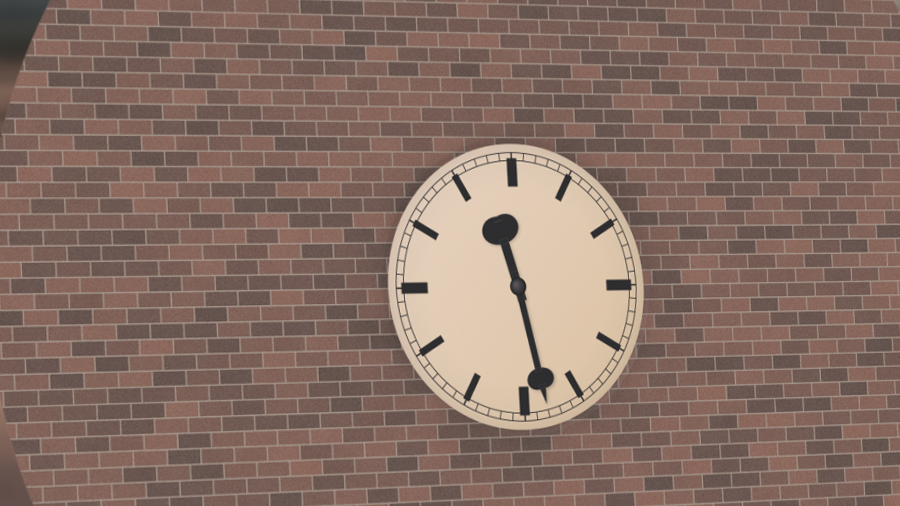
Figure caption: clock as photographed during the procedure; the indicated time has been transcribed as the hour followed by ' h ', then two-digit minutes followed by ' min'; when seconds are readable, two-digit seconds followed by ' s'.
11 h 28 min
